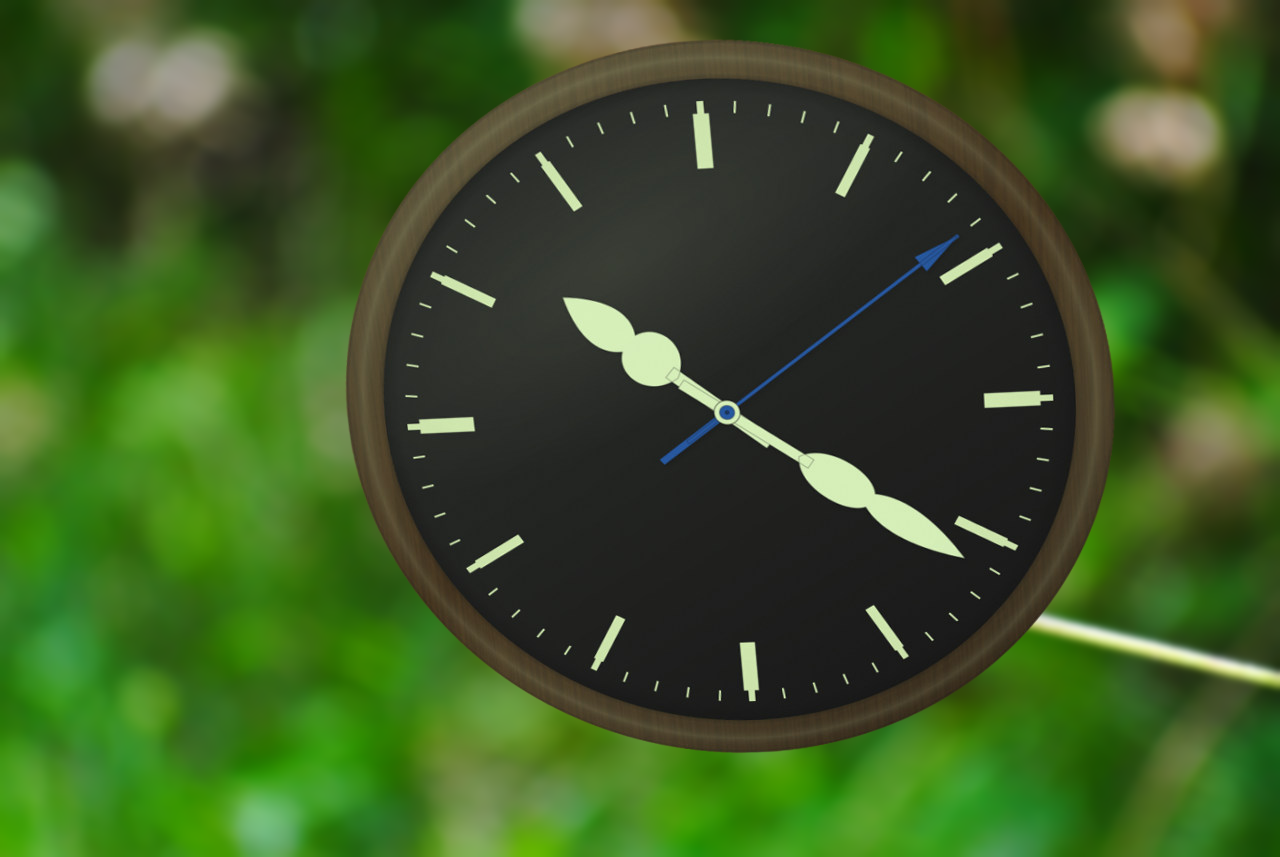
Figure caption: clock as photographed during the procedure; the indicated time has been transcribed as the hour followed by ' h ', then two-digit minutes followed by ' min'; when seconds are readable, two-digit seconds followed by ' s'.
10 h 21 min 09 s
